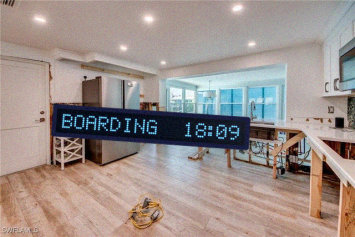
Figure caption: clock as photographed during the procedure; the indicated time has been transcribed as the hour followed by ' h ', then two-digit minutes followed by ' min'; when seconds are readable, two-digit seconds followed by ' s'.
18 h 09 min
